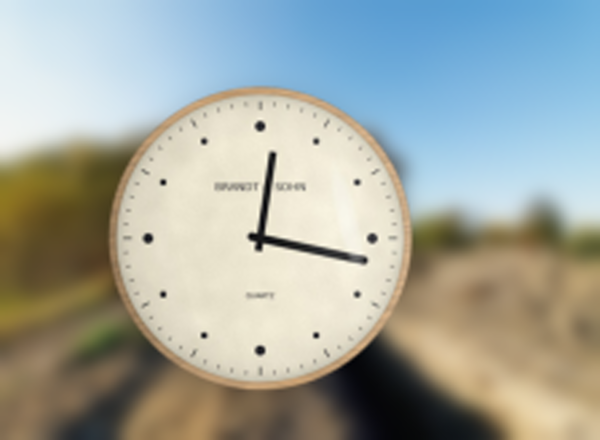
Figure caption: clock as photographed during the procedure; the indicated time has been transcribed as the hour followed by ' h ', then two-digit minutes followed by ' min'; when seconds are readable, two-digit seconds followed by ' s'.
12 h 17 min
